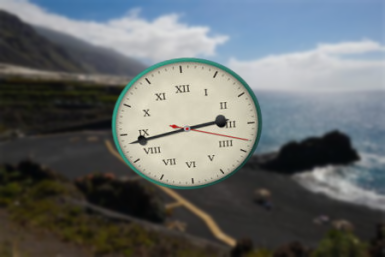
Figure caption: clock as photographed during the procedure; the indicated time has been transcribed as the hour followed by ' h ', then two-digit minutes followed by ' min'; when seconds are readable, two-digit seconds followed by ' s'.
2 h 43 min 18 s
